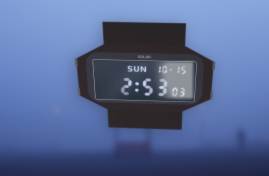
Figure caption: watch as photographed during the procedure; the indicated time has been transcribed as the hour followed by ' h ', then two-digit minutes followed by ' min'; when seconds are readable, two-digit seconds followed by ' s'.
2 h 53 min 03 s
